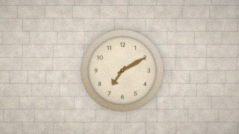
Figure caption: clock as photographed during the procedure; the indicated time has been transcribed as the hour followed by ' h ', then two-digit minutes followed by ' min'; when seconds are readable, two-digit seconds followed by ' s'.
7 h 10 min
